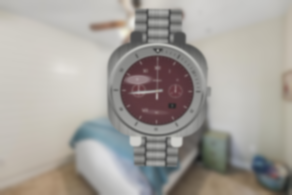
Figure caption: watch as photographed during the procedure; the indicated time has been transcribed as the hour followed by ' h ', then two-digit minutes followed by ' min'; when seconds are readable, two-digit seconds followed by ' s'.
8 h 44 min
